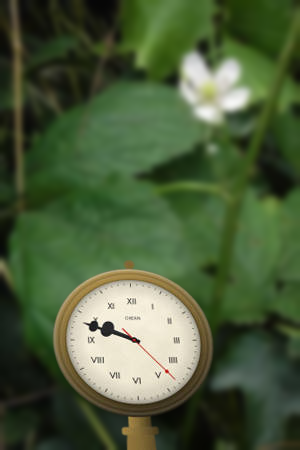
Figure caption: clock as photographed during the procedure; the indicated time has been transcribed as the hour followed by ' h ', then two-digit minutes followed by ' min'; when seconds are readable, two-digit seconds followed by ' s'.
9 h 48 min 23 s
